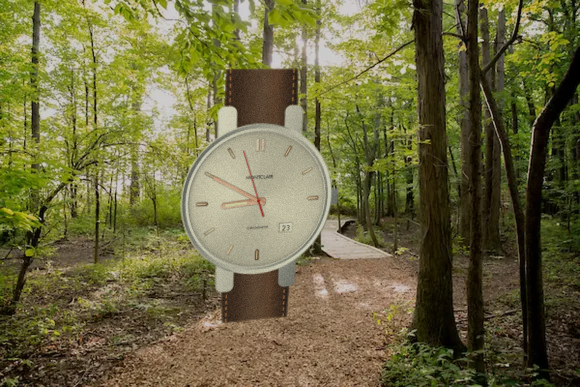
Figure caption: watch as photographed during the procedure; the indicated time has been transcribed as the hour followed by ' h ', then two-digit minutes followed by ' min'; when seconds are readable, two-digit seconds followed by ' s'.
8 h 49 min 57 s
